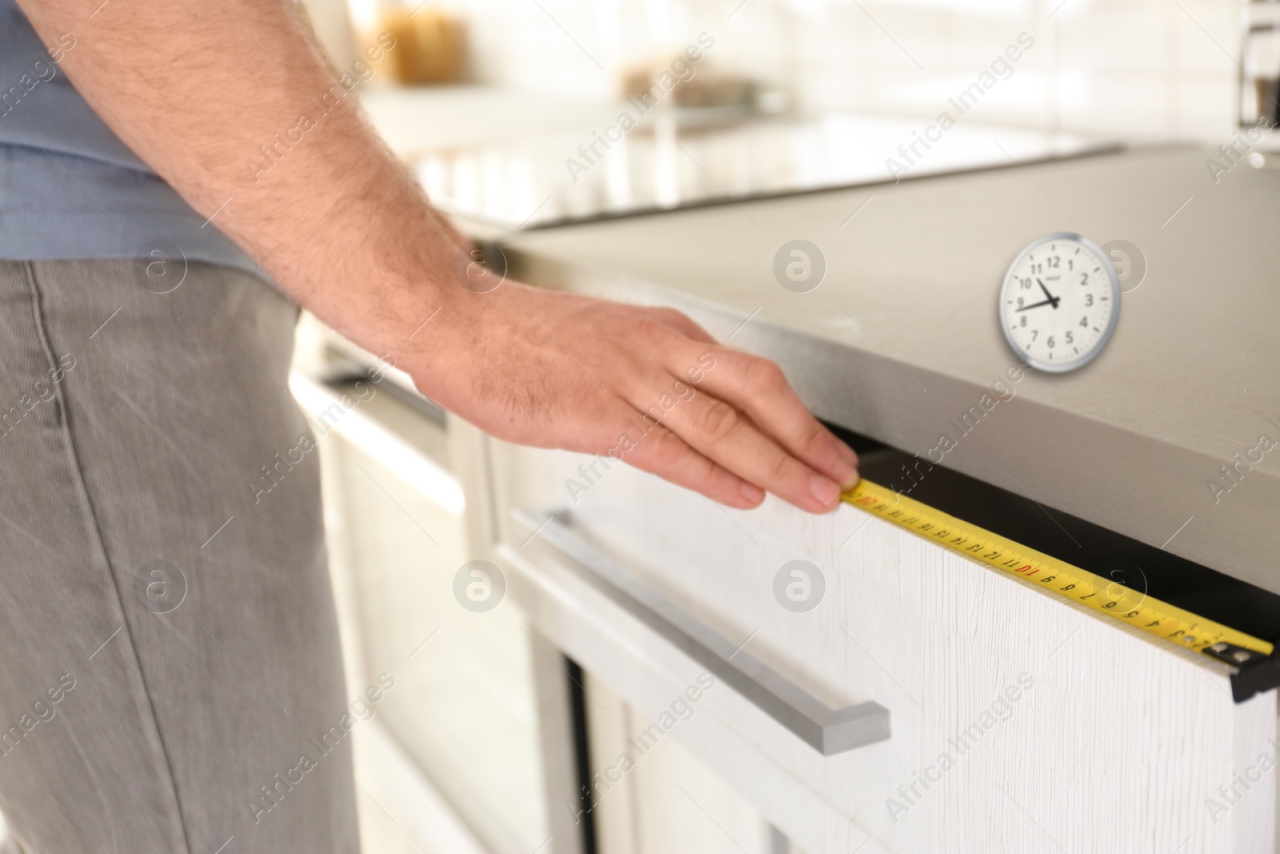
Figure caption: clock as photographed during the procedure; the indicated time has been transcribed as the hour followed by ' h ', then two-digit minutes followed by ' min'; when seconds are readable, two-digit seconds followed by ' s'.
10 h 43 min
